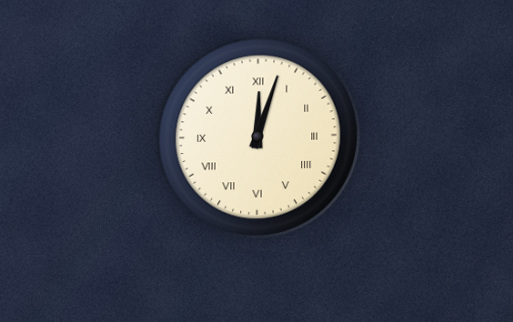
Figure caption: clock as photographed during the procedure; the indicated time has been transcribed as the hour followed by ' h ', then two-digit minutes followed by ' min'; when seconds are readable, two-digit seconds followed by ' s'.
12 h 03 min
